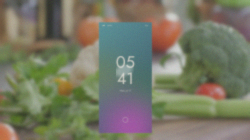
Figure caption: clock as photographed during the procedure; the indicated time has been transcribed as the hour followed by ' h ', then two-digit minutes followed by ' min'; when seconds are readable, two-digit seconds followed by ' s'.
5 h 41 min
